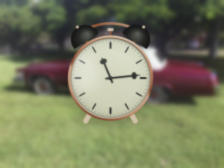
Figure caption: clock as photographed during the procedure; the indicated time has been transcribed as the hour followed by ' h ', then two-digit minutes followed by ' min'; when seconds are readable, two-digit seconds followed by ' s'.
11 h 14 min
